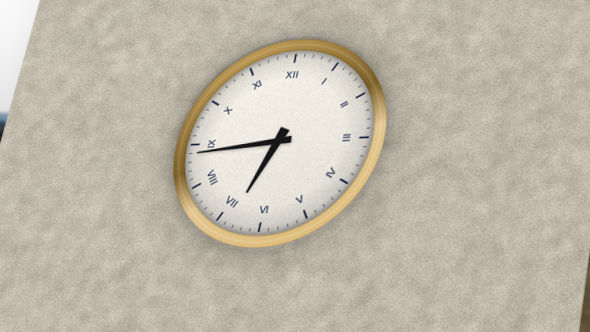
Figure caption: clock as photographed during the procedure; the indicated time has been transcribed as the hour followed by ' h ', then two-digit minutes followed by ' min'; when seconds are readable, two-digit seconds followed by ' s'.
6 h 44 min
